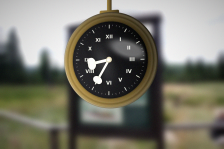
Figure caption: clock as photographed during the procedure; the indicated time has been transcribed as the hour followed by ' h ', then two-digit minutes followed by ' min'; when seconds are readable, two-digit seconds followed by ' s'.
8 h 35 min
